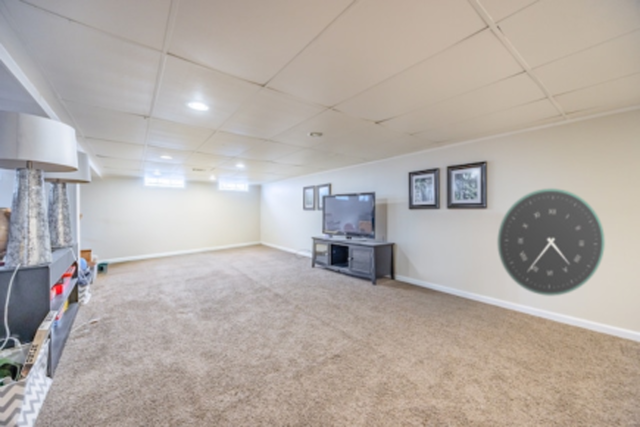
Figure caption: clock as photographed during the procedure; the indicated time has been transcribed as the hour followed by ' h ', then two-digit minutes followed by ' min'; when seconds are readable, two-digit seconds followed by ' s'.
4 h 36 min
